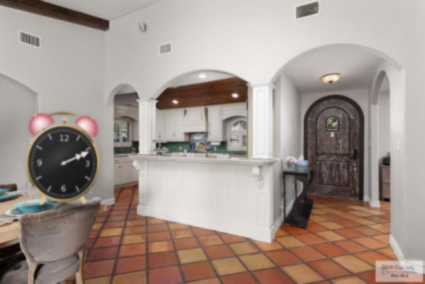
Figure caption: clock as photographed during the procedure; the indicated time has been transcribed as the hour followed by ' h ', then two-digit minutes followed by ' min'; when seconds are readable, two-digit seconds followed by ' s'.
2 h 11 min
